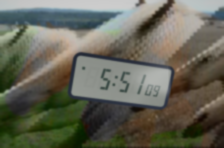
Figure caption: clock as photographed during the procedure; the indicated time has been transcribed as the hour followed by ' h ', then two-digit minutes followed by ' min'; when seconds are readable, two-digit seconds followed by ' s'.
5 h 51 min 09 s
